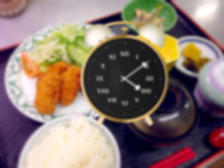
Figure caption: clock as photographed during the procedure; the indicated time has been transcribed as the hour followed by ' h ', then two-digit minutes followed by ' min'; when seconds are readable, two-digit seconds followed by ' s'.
4 h 09 min
